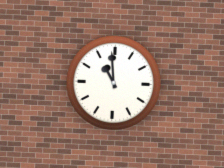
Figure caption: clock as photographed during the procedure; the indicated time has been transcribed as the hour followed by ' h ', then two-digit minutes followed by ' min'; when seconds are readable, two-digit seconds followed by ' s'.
10 h 59 min
